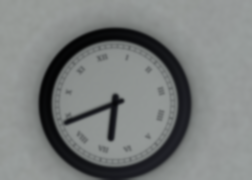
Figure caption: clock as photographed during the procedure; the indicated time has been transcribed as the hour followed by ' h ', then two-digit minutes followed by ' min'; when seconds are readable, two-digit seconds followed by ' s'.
6 h 44 min
